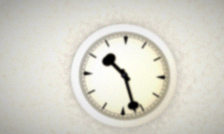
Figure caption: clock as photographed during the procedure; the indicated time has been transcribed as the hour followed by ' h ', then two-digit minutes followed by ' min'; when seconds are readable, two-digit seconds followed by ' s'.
10 h 27 min
